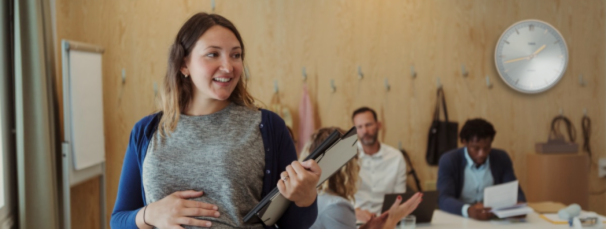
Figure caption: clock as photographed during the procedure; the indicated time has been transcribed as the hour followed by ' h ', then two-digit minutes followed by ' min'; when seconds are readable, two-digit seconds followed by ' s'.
1 h 43 min
